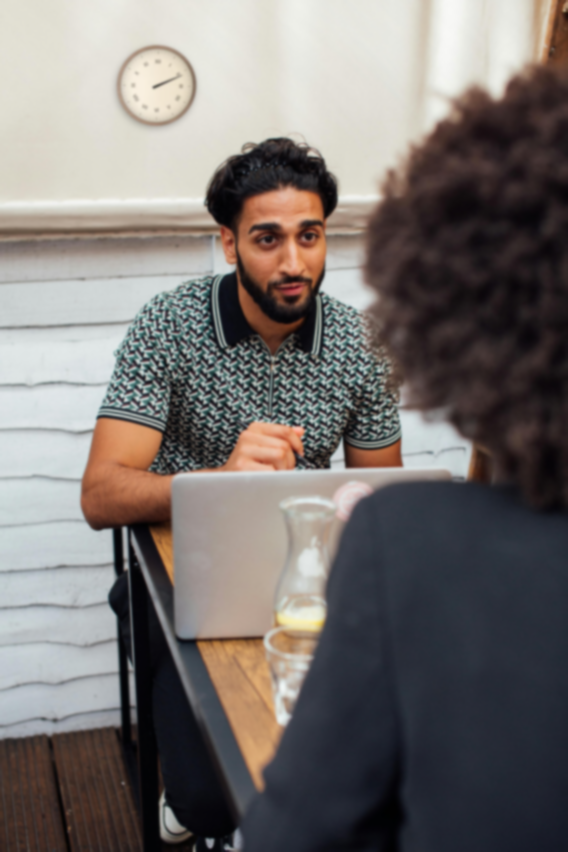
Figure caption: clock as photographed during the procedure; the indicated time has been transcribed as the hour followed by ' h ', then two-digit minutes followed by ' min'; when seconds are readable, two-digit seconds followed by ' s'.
2 h 11 min
